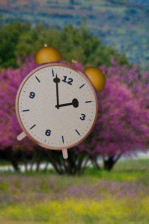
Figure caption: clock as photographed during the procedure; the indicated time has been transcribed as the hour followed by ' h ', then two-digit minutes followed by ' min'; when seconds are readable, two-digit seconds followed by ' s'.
1 h 56 min
